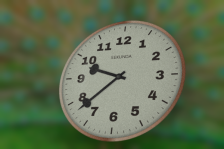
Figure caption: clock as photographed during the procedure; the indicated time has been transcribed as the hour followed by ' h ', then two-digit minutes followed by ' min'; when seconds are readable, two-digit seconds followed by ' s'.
9 h 38 min
